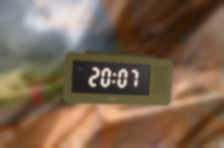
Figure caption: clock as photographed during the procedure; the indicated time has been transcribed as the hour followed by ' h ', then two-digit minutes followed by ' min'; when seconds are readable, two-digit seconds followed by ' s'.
20 h 07 min
